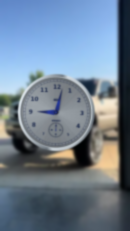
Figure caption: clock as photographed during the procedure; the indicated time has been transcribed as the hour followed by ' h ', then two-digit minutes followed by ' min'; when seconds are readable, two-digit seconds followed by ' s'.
9 h 02 min
